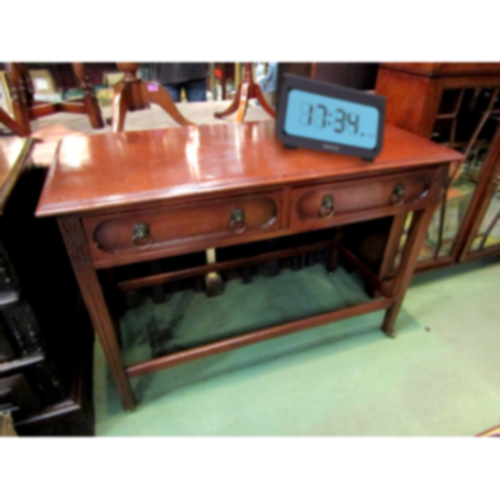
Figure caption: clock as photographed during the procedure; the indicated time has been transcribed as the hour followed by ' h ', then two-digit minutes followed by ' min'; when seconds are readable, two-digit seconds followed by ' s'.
17 h 34 min
